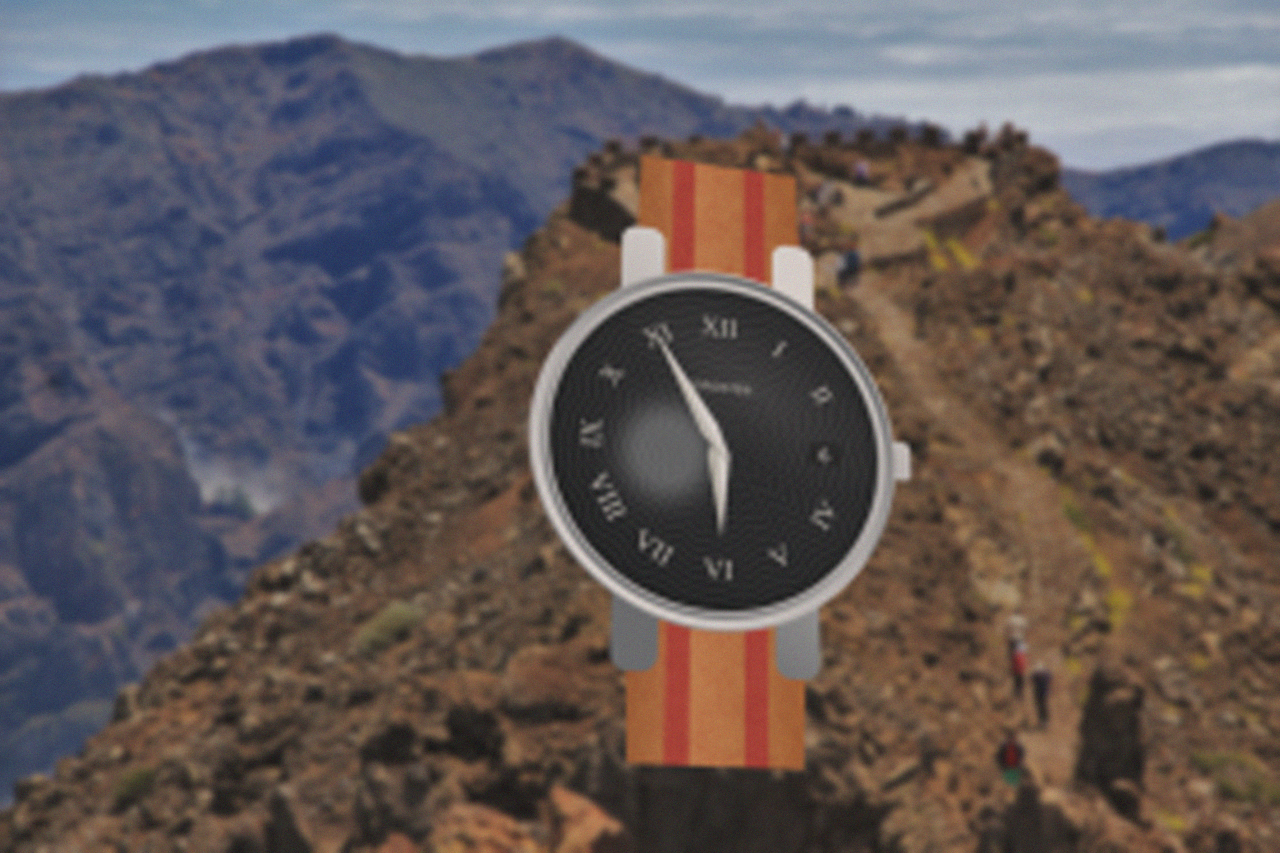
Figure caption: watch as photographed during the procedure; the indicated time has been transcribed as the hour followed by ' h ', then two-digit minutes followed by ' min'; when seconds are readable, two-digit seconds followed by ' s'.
5 h 55 min
